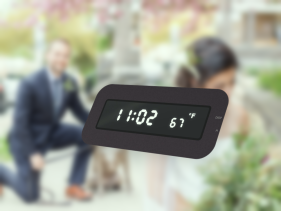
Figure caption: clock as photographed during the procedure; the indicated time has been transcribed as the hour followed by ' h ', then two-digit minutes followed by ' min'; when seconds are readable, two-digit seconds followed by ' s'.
11 h 02 min
